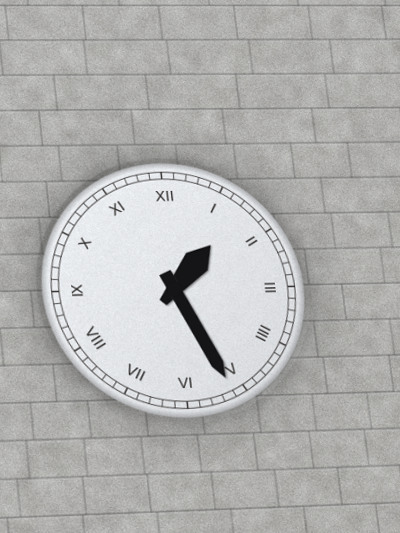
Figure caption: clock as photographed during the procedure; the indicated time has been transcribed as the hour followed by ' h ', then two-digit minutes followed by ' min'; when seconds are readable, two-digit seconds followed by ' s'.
1 h 26 min
